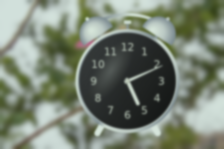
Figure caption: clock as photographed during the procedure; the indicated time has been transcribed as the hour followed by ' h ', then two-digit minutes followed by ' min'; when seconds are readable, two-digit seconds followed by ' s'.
5 h 11 min
